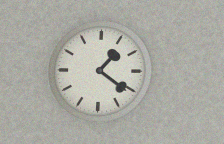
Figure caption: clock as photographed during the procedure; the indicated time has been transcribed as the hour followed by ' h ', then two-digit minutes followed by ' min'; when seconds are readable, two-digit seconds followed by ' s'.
1 h 21 min
